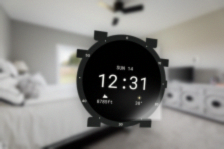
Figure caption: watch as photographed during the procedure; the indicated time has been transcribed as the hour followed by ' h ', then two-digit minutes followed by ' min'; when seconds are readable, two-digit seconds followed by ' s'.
12 h 31 min
